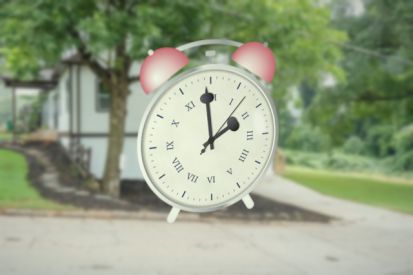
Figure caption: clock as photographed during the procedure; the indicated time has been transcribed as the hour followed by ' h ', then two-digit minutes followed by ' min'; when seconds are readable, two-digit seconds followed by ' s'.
1 h 59 min 07 s
